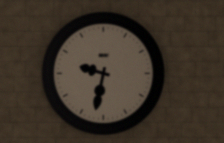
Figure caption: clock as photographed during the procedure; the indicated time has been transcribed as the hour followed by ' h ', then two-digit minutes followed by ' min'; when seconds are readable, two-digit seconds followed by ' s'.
9 h 32 min
